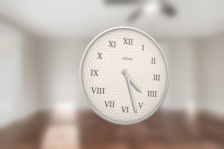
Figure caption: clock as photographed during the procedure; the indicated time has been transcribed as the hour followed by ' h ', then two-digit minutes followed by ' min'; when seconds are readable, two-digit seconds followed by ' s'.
4 h 27 min
